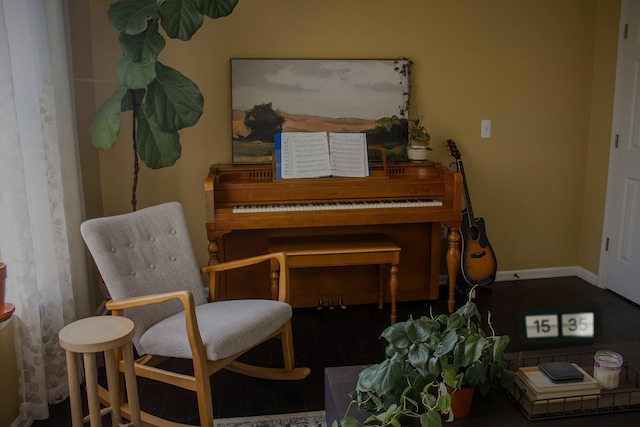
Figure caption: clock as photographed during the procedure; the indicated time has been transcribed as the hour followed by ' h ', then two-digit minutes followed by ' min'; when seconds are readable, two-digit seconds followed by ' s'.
15 h 35 min
